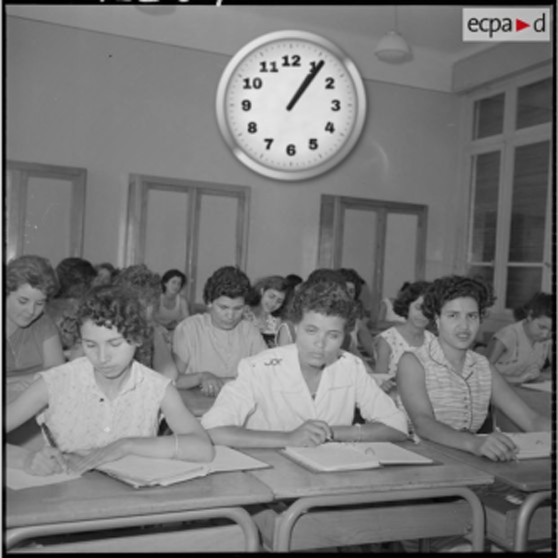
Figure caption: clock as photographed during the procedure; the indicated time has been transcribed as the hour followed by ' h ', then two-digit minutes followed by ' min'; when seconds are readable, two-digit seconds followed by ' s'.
1 h 06 min
